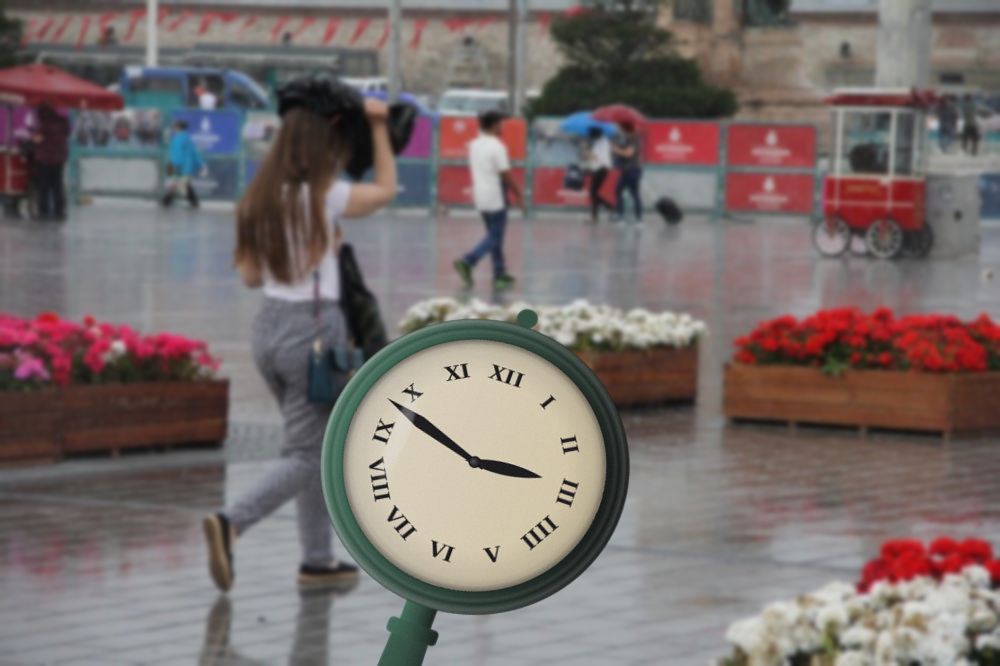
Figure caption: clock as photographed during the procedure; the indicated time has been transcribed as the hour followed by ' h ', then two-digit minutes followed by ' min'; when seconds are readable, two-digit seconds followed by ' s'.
2 h 48 min
